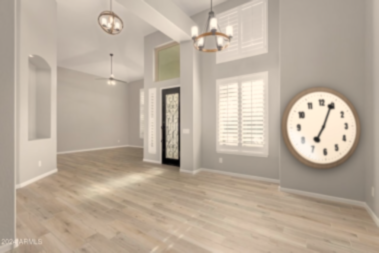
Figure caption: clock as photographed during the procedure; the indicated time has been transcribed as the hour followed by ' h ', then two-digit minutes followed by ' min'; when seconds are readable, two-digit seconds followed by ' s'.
7 h 04 min
